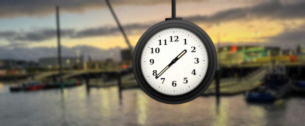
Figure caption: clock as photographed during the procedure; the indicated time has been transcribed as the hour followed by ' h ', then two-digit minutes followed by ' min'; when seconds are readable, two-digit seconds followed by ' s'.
1 h 38 min
